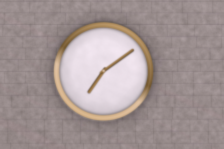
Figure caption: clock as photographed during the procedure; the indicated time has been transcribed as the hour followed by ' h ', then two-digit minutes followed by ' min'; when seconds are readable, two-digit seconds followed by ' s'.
7 h 09 min
